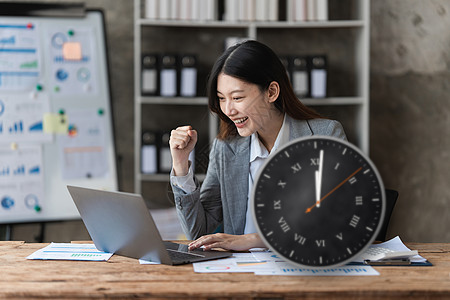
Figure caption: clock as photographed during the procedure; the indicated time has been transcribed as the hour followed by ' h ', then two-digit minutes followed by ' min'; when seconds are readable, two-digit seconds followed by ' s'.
12 h 01 min 09 s
